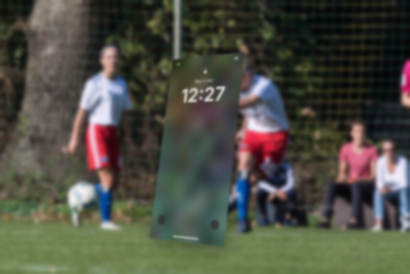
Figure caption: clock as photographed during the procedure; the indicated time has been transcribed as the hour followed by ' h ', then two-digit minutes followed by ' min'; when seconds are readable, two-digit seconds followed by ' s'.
12 h 27 min
